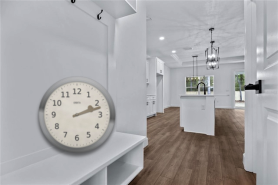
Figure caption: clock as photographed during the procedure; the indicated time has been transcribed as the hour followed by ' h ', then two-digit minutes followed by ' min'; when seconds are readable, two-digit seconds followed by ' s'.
2 h 12 min
